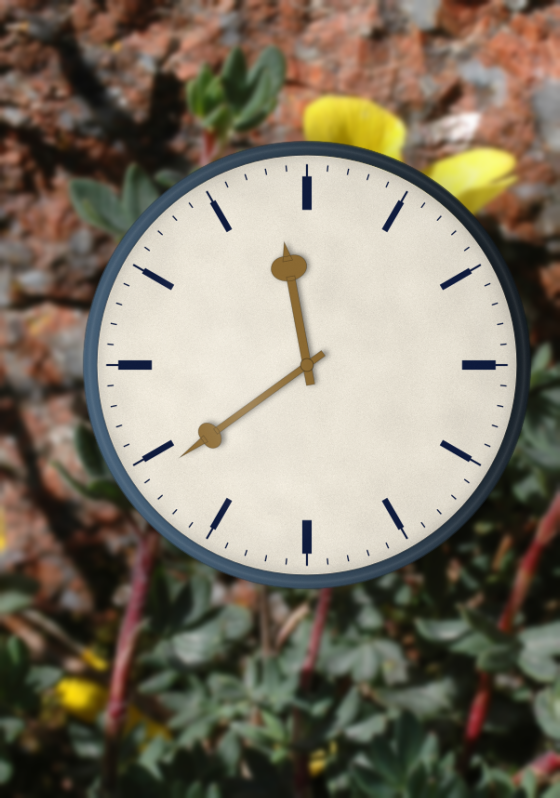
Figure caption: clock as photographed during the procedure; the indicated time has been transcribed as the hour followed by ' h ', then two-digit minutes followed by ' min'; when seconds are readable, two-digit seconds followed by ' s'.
11 h 39 min
